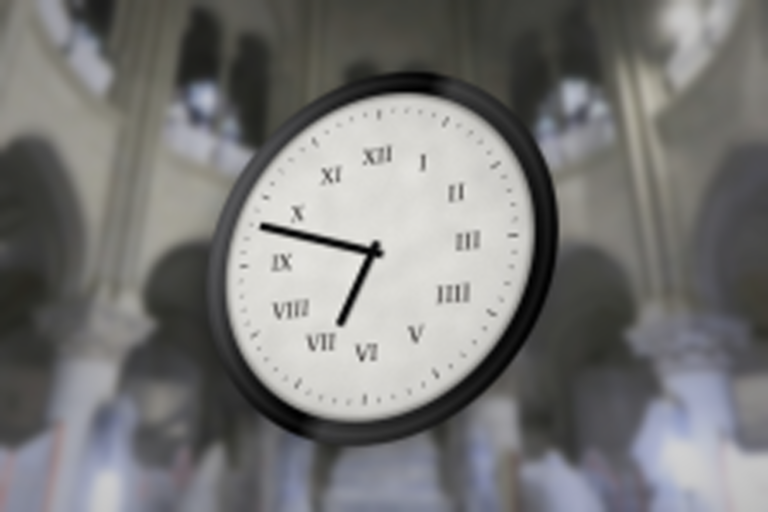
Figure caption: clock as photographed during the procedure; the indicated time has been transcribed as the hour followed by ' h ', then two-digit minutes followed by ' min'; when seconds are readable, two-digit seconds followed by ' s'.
6 h 48 min
